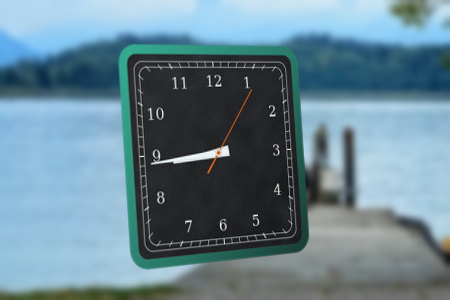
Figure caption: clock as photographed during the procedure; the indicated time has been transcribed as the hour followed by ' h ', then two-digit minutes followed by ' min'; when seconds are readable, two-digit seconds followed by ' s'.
8 h 44 min 06 s
